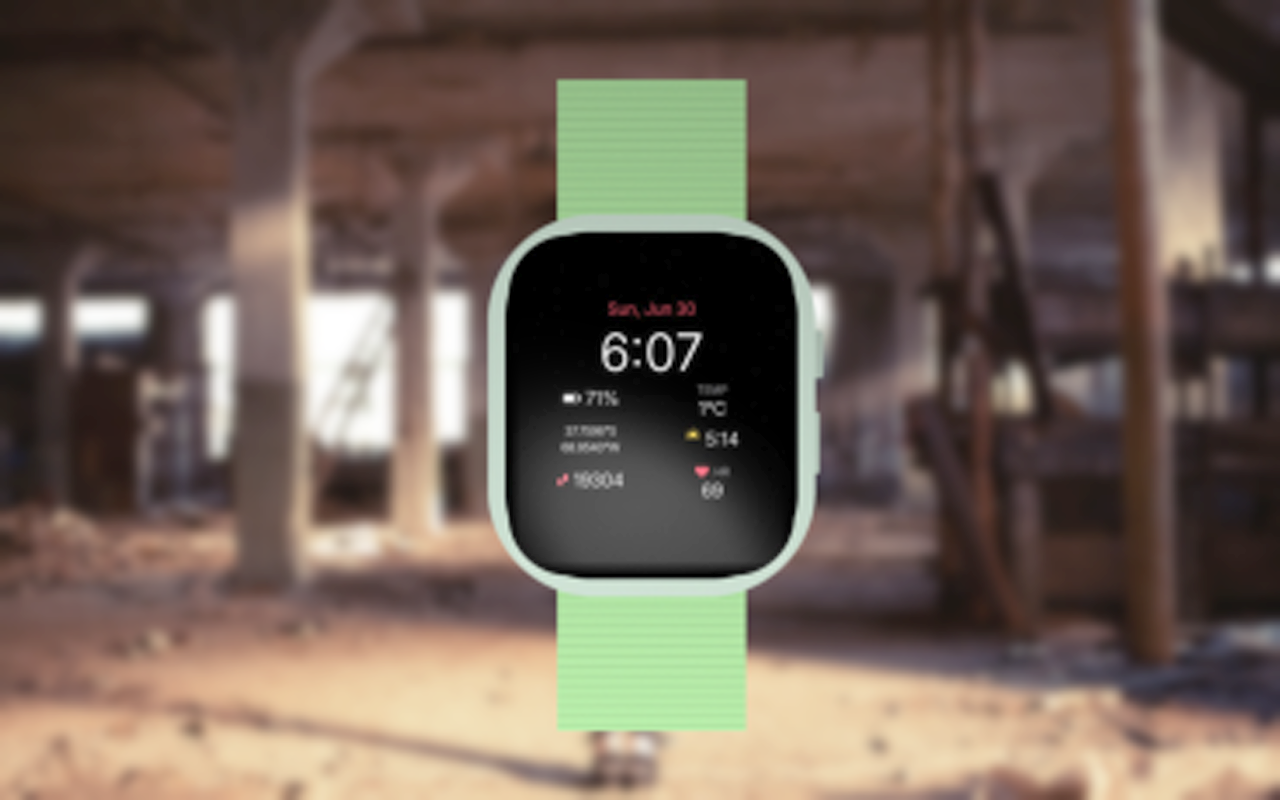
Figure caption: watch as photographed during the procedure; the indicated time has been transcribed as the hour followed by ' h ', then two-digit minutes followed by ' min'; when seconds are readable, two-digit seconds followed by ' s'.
6 h 07 min
